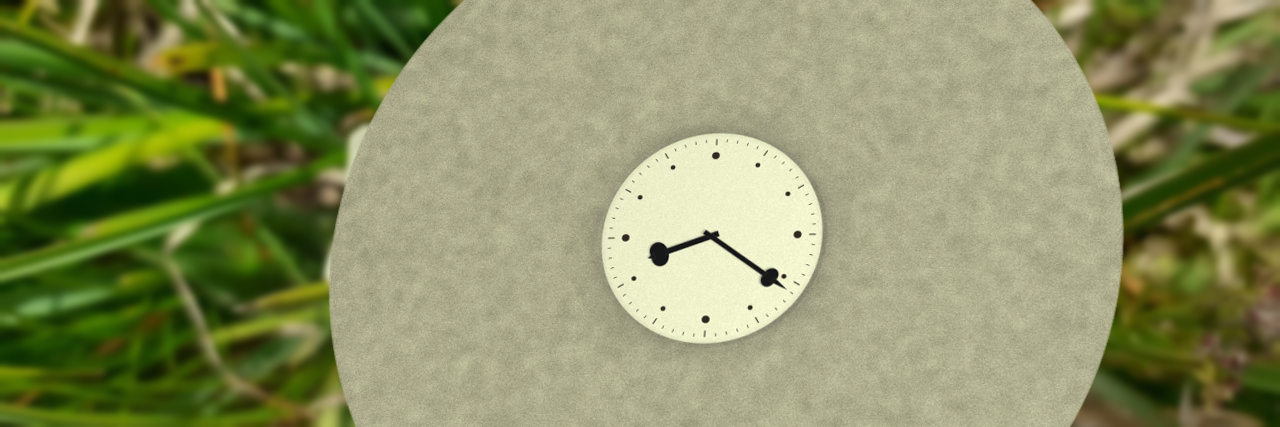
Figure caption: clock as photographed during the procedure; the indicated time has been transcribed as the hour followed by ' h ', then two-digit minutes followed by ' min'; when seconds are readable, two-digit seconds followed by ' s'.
8 h 21 min
